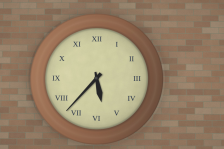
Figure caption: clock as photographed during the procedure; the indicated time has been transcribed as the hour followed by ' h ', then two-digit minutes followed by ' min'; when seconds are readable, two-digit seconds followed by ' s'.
5 h 37 min
